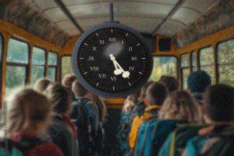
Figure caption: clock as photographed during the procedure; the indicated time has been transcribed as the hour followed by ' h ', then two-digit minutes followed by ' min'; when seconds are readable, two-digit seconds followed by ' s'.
5 h 24 min
